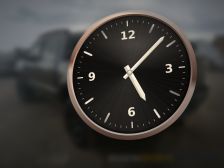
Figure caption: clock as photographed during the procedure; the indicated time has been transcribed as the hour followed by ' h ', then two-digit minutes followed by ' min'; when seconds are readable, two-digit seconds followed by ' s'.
5 h 08 min
